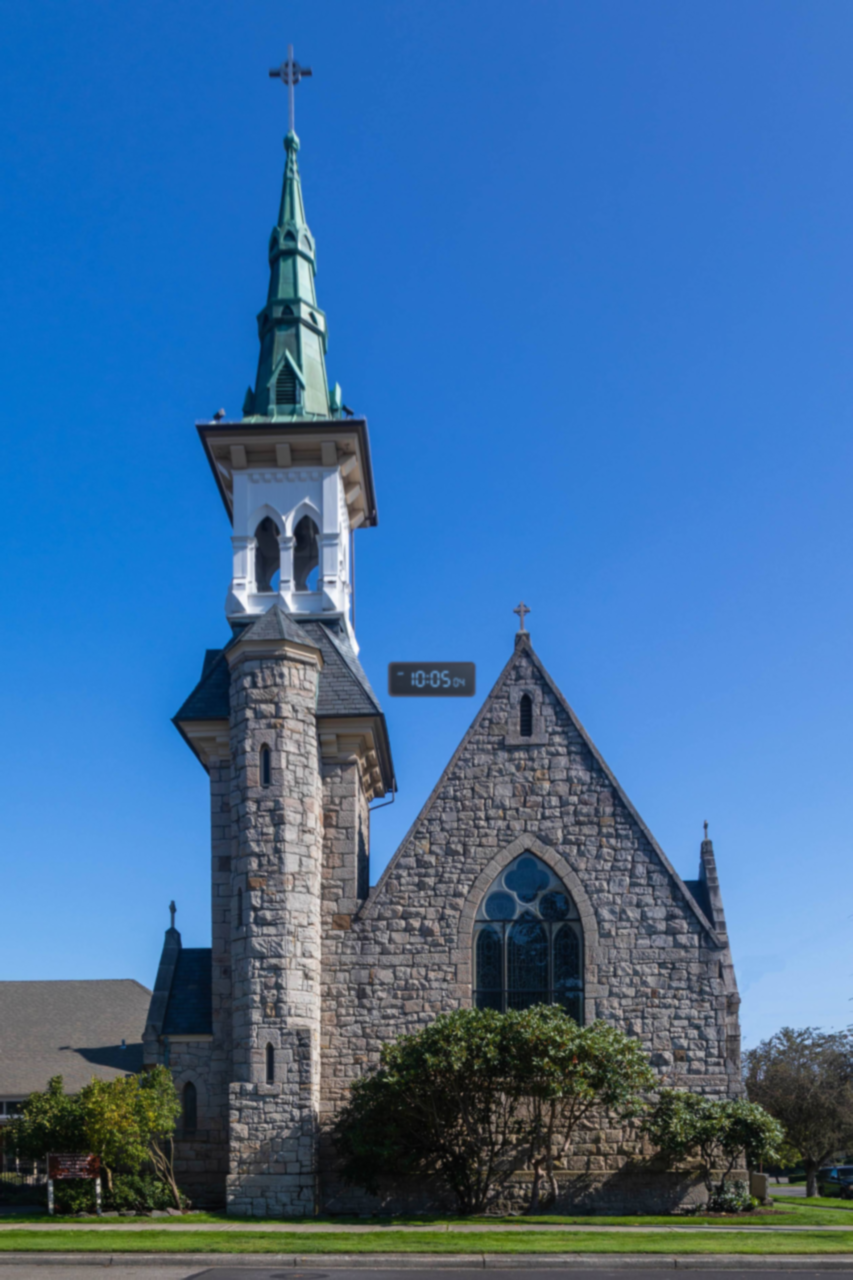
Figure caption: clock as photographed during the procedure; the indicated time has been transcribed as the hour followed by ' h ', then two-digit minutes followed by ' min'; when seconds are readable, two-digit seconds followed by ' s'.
10 h 05 min
